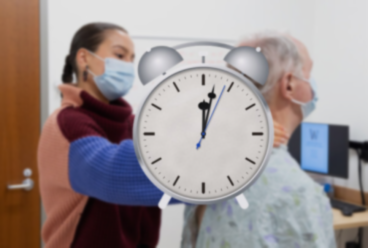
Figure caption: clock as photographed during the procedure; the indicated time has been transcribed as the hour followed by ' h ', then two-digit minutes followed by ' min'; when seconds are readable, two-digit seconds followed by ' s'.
12 h 02 min 04 s
